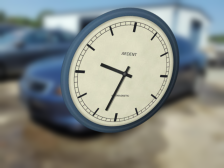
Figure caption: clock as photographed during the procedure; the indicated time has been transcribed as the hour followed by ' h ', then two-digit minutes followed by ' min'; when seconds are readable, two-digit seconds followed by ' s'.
9 h 33 min
